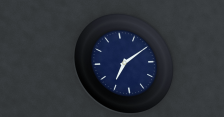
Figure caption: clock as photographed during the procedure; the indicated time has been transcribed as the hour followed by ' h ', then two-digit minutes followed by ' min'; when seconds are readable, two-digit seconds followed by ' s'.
7 h 10 min
